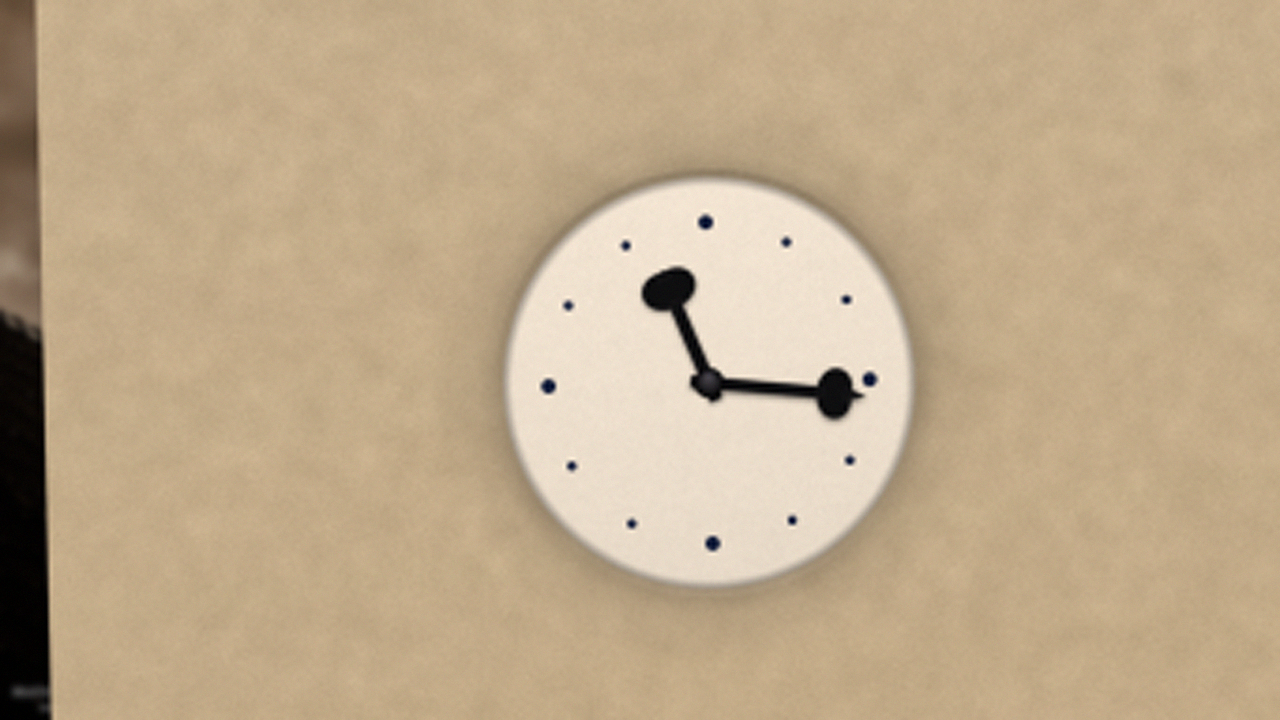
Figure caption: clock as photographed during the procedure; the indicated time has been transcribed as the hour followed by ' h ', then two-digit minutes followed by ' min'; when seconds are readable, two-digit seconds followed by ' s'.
11 h 16 min
